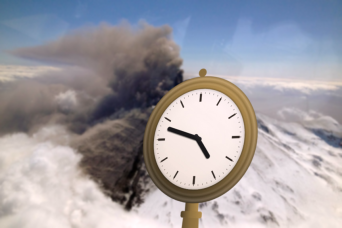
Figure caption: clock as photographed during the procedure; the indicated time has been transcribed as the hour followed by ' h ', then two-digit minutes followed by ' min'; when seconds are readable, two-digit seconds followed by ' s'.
4 h 48 min
